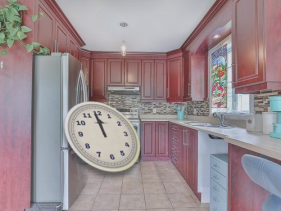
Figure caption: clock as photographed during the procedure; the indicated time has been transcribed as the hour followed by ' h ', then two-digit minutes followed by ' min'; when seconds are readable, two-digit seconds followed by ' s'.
11 h 59 min
